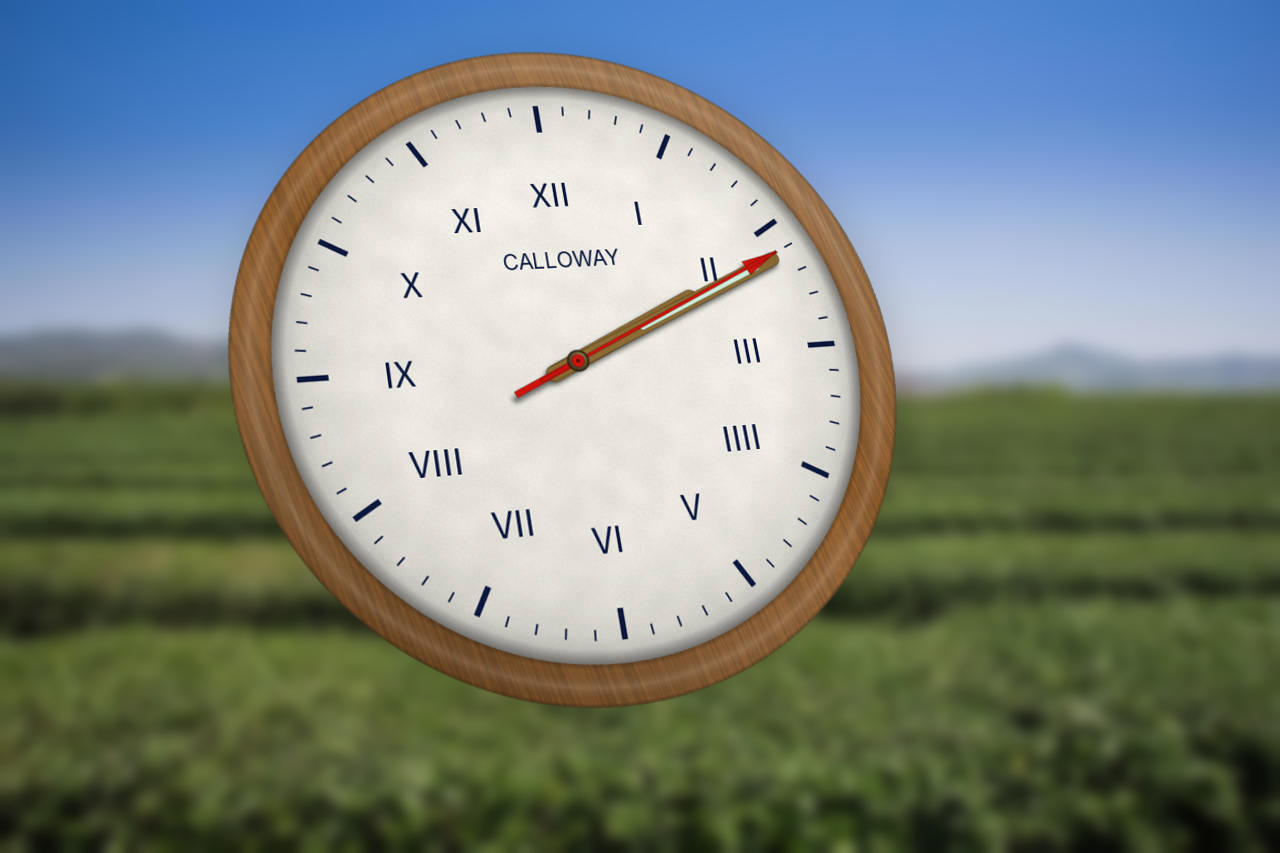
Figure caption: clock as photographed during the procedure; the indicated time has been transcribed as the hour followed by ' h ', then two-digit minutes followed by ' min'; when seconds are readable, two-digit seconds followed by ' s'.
2 h 11 min 11 s
